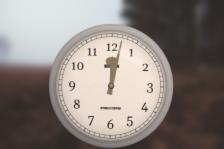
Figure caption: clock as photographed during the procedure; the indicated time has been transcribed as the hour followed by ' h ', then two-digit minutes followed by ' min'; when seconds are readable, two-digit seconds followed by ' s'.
12 h 02 min
